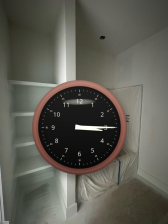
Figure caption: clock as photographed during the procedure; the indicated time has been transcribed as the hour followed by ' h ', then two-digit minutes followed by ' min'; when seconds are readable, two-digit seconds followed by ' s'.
3 h 15 min
